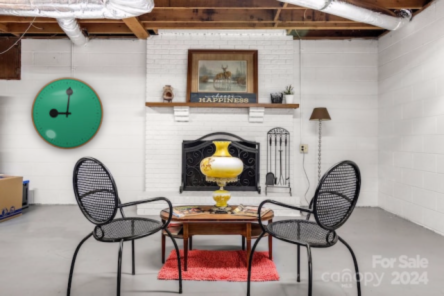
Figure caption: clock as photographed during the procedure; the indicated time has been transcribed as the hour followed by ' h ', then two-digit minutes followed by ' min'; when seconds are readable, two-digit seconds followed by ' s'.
9 h 01 min
